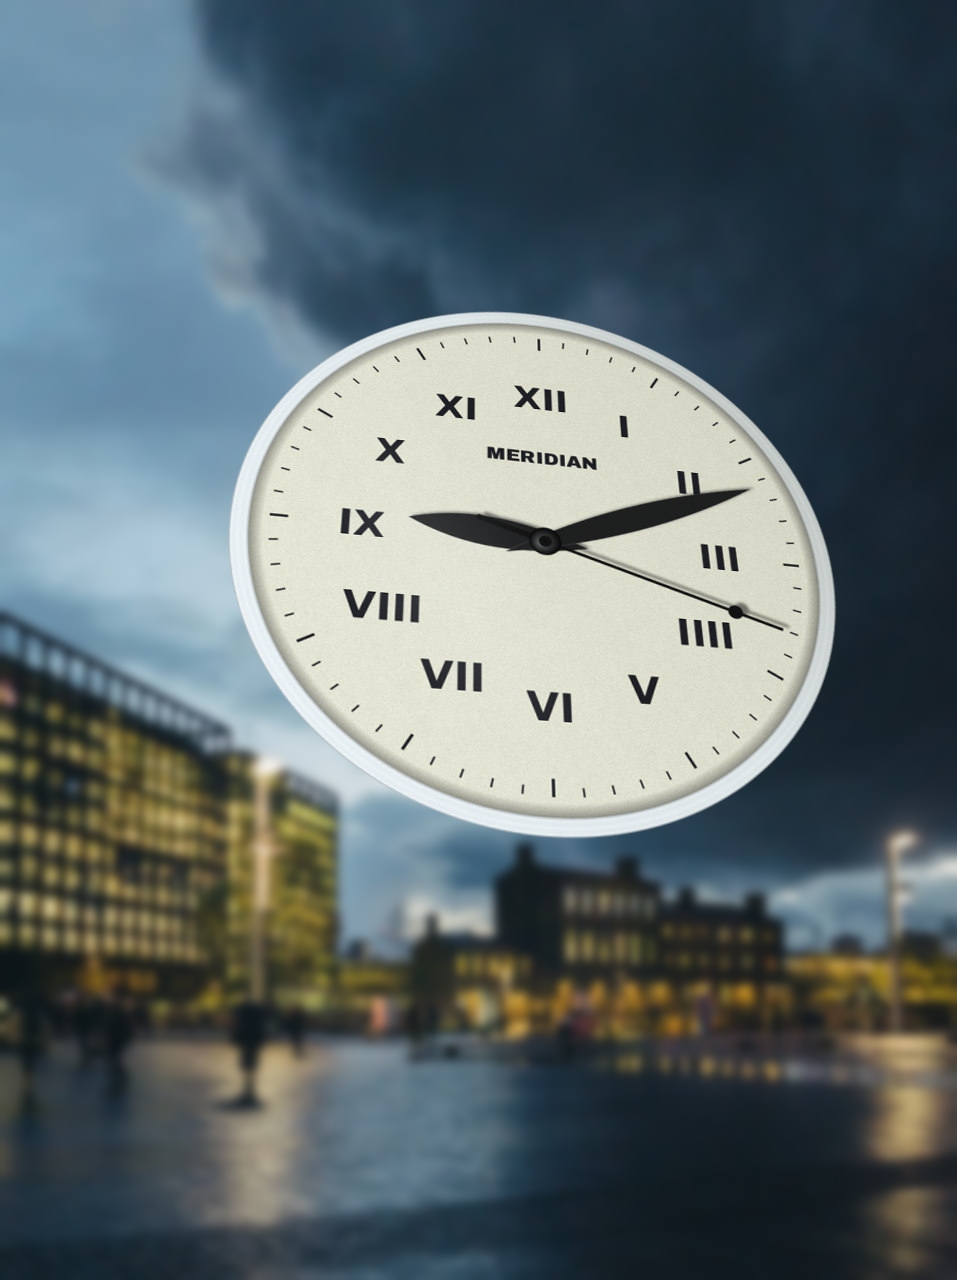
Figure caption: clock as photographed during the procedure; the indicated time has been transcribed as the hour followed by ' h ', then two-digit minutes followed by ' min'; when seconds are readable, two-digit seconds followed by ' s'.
9 h 11 min 18 s
